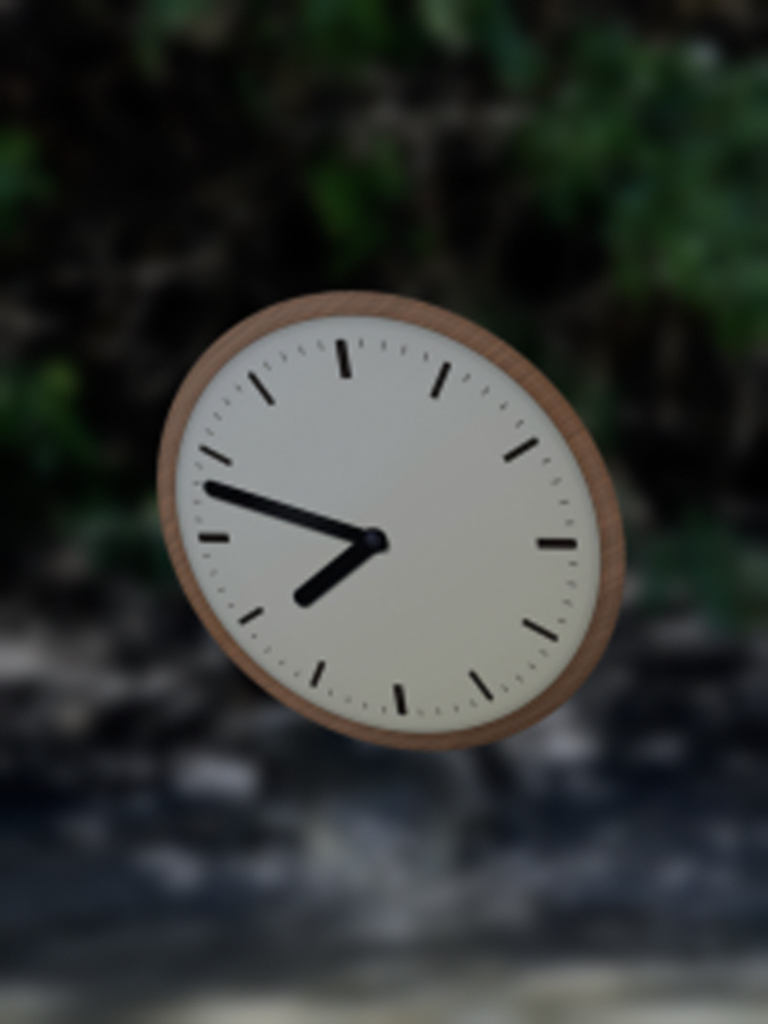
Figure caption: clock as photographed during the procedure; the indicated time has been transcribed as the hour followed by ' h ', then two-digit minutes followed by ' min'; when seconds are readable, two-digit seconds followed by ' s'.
7 h 48 min
